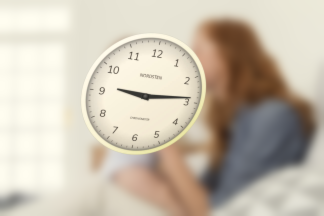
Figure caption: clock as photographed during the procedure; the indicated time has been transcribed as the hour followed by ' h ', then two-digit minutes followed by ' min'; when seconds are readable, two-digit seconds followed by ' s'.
9 h 14 min
